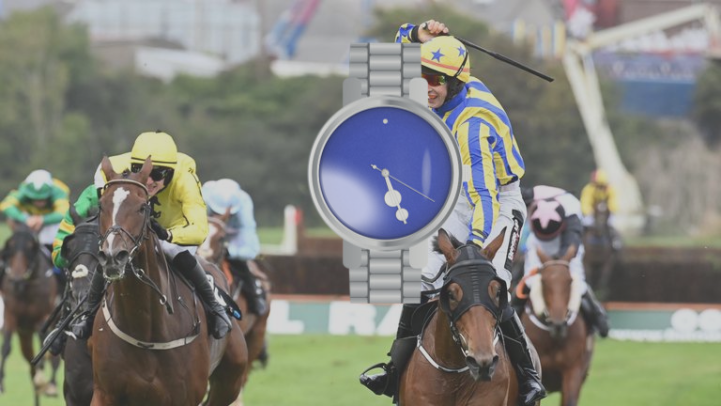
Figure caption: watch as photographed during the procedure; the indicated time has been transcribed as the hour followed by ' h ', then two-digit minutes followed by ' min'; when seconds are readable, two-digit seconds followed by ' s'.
5 h 26 min 20 s
